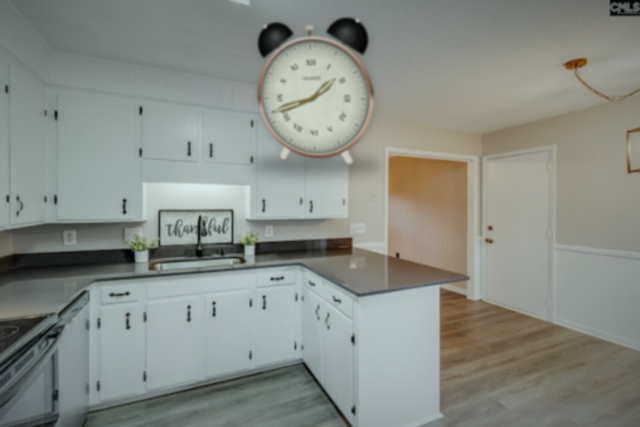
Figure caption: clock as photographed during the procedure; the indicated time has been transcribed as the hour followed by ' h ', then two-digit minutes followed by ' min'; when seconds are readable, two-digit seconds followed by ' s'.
1 h 42 min
